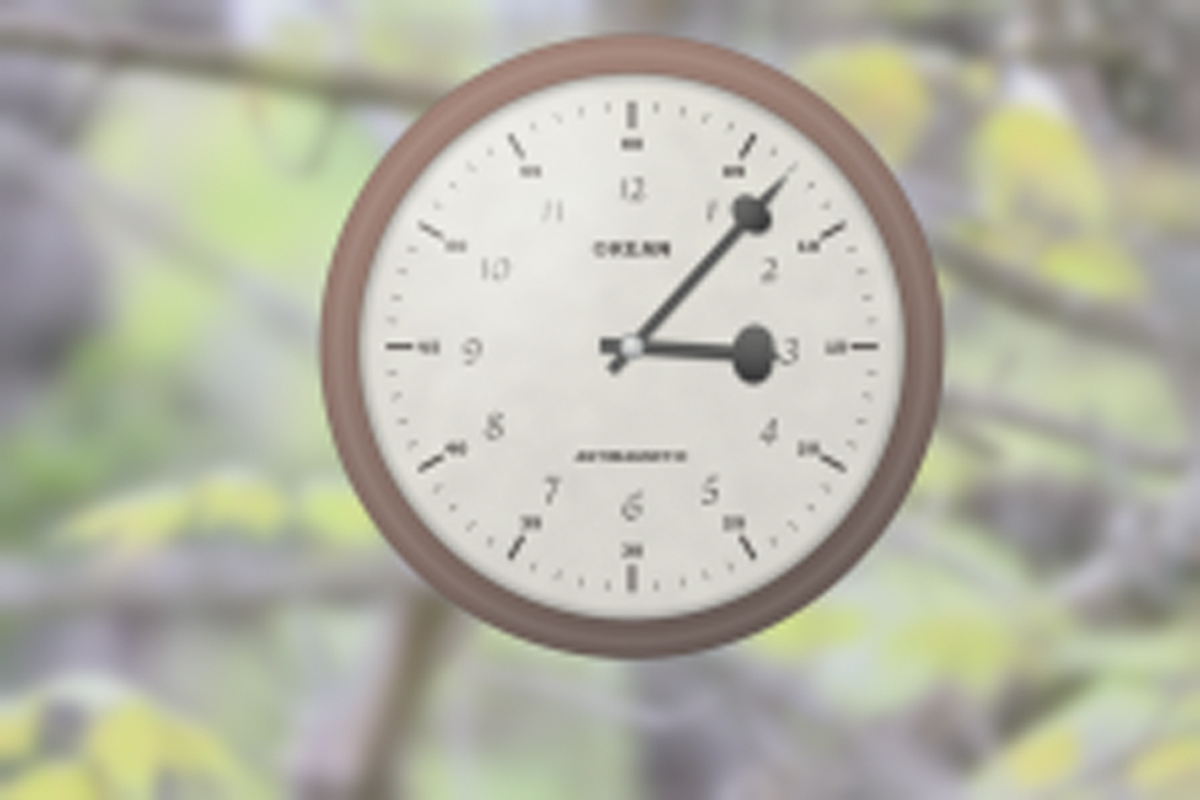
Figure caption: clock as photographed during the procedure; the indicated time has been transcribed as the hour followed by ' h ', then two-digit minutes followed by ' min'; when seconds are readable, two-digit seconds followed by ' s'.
3 h 07 min
